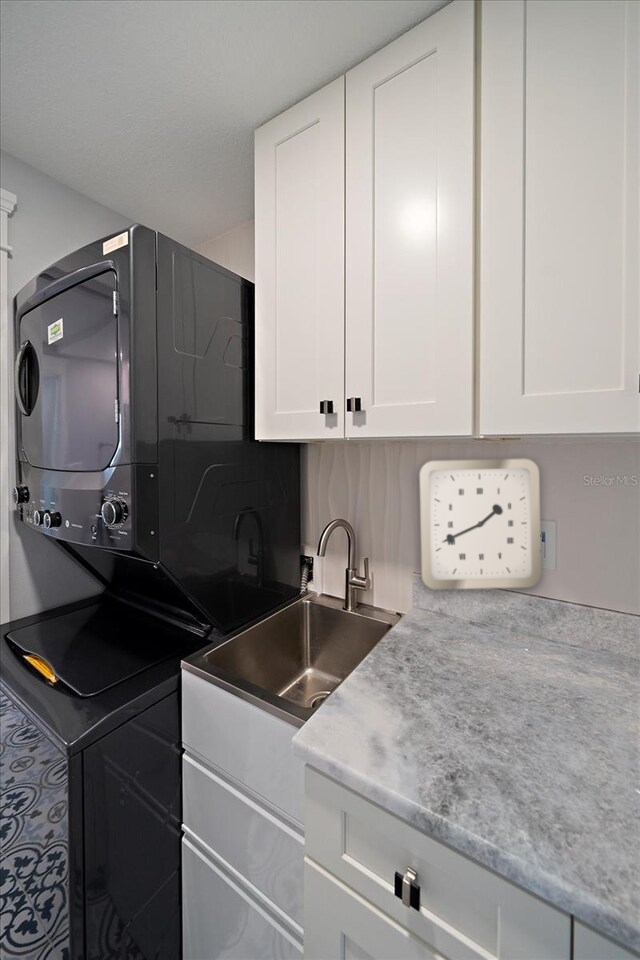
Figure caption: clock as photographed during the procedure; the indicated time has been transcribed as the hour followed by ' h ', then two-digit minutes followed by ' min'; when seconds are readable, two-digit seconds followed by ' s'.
1 h 41 min
